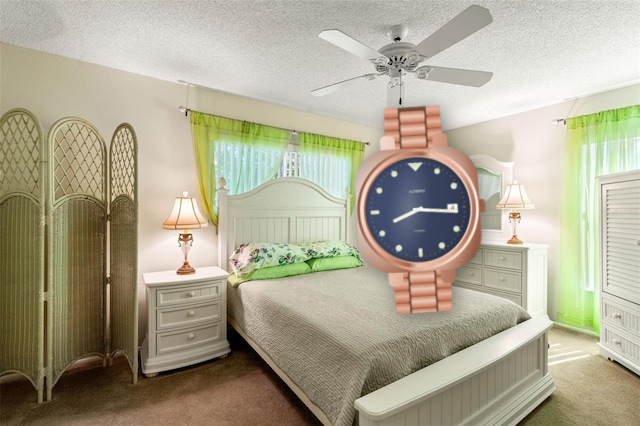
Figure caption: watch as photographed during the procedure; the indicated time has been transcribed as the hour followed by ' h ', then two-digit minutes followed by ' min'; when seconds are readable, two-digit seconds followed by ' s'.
8 h 16 min
